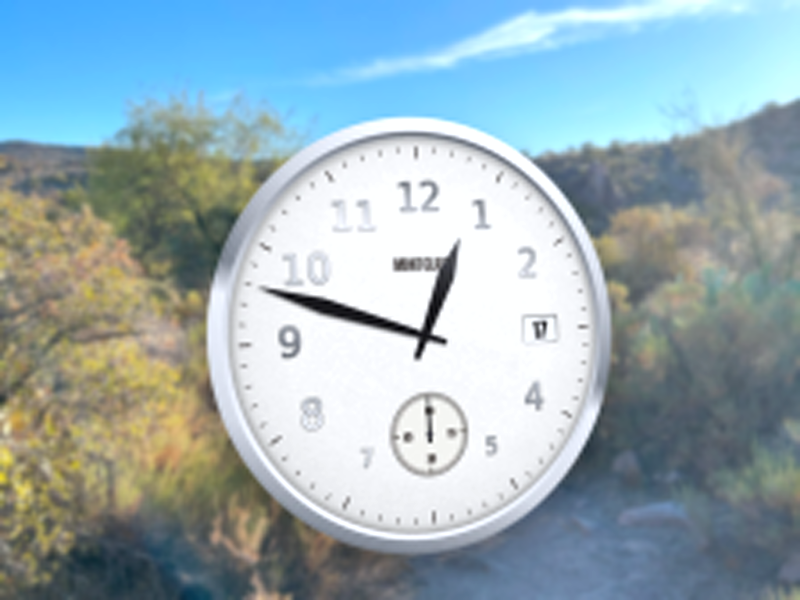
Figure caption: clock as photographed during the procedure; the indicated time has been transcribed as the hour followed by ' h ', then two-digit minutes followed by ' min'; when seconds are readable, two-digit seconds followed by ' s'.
12 h 48 min
